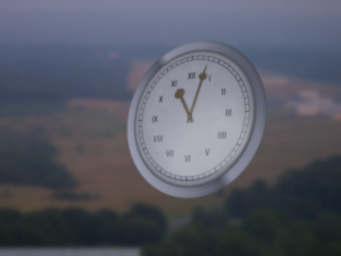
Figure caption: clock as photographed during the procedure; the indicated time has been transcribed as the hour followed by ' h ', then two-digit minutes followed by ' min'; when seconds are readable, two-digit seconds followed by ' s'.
11 h 03 min
